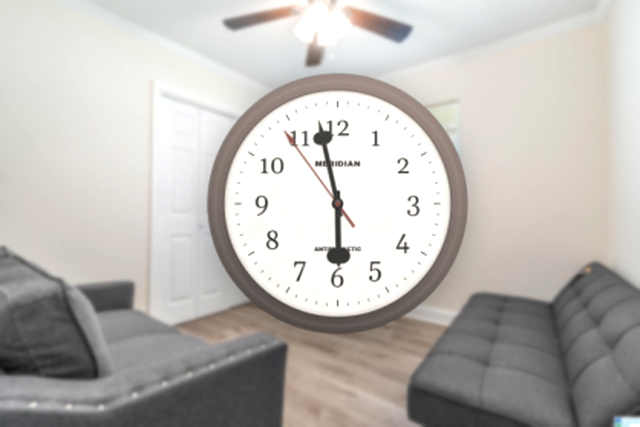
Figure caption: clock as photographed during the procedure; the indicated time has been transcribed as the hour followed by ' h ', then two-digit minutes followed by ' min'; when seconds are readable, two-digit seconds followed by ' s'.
5 h 57 min 54 s
